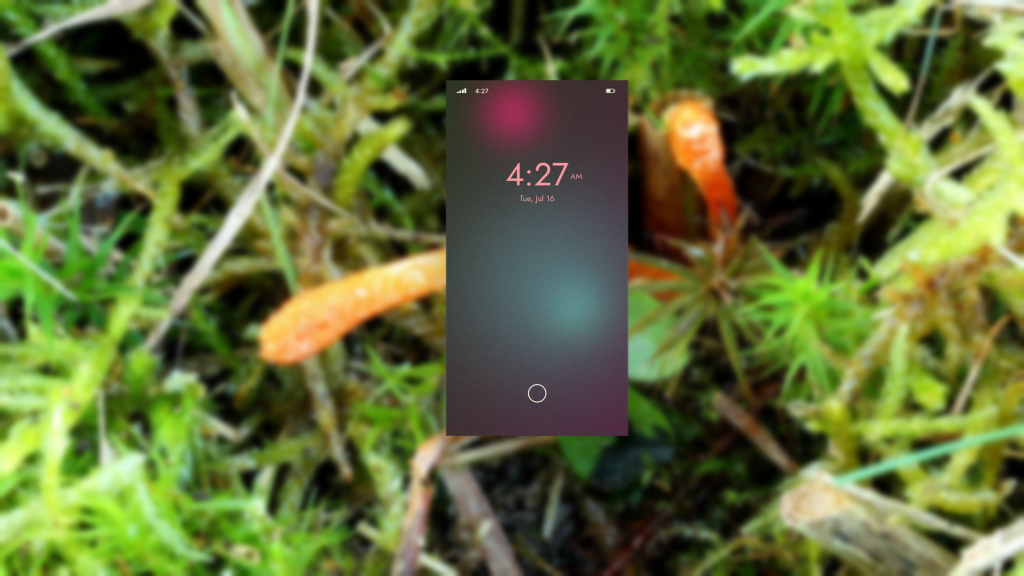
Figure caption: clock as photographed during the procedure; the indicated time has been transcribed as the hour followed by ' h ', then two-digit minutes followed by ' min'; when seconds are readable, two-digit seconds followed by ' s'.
4 h 27 min
